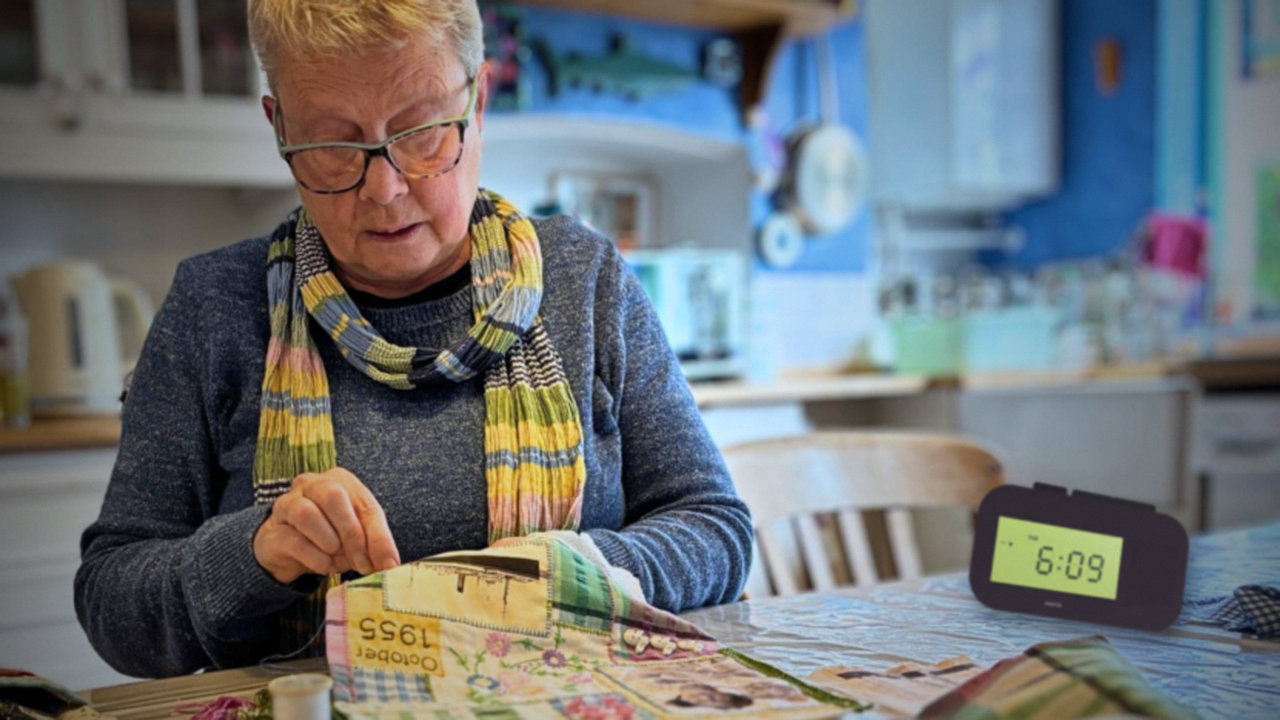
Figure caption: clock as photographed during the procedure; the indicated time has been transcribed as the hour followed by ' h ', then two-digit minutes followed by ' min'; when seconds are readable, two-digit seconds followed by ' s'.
6 h 09 min
